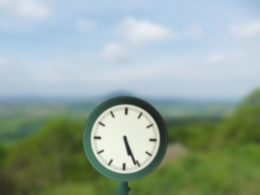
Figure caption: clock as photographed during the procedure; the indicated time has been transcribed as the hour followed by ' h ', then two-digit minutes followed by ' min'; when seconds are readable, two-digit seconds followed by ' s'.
5 h 26 min
